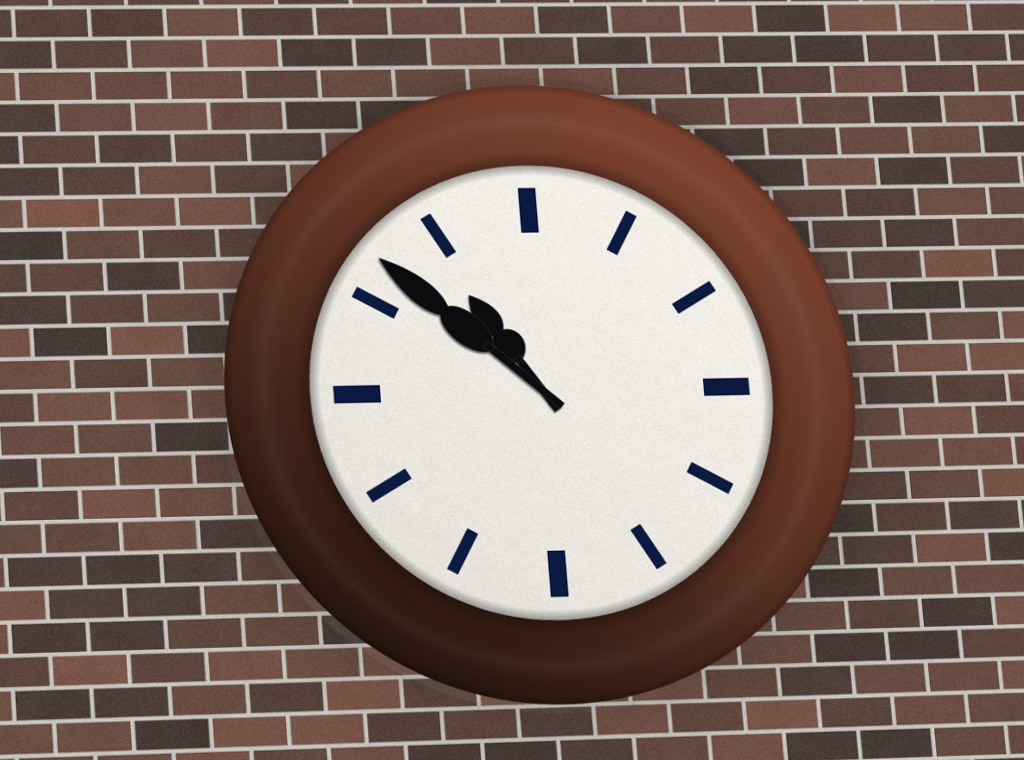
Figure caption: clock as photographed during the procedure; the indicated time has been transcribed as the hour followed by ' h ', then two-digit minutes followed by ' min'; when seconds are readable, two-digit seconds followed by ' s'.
10 h 52 min
